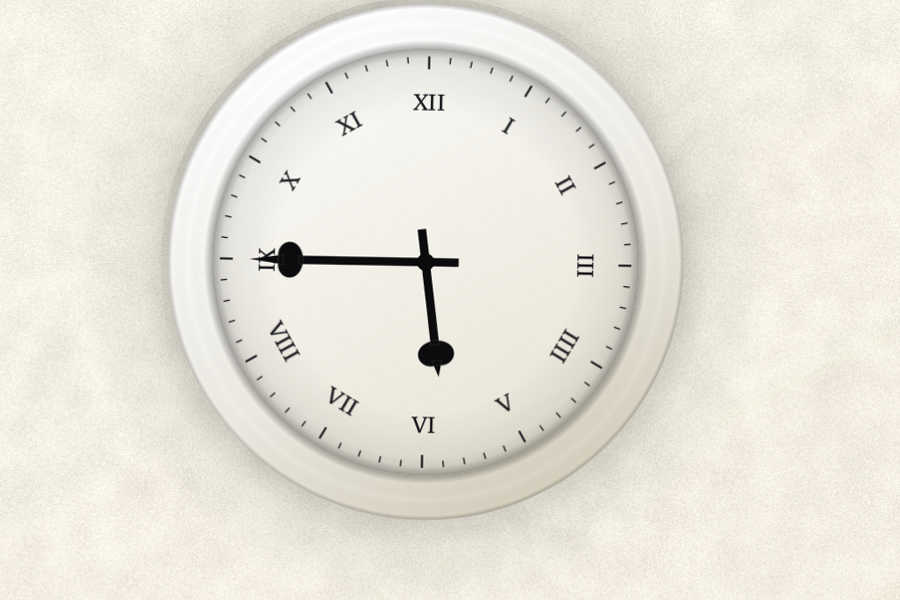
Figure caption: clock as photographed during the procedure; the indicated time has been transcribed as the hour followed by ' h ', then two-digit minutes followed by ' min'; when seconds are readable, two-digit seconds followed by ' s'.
5 h 45 min
